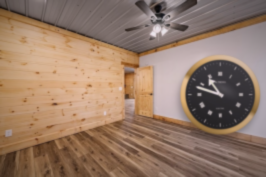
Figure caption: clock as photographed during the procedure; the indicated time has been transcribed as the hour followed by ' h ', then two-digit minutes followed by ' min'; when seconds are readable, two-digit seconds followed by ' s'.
10 h 48 min
